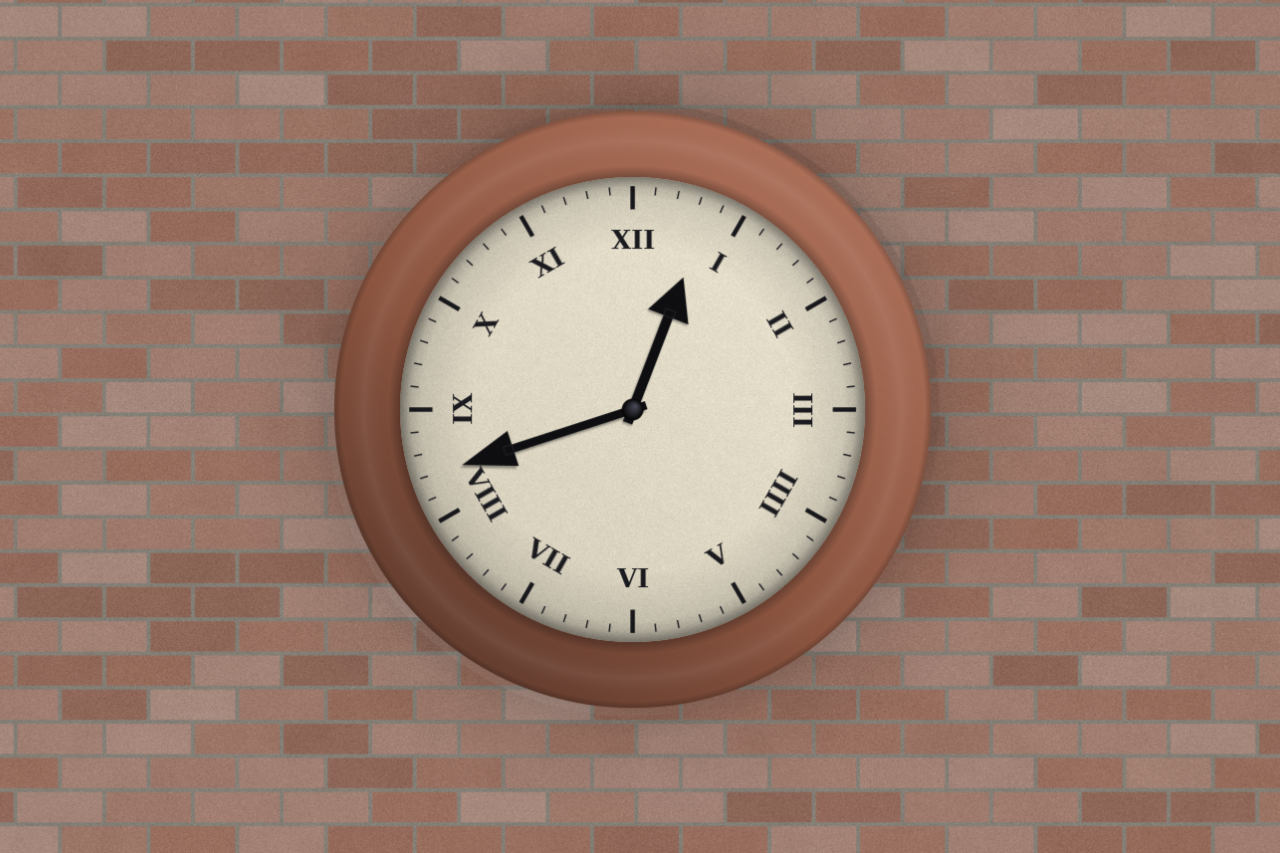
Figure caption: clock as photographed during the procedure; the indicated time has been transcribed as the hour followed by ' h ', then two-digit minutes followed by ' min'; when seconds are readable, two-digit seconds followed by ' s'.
12 h 42 min
